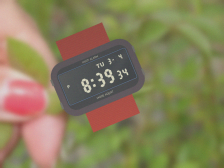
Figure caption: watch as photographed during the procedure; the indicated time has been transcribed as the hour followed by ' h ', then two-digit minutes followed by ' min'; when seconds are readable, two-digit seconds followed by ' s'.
8 h 39 min 34 s
